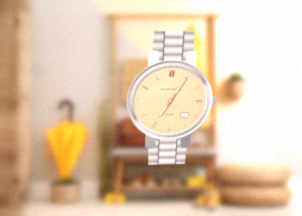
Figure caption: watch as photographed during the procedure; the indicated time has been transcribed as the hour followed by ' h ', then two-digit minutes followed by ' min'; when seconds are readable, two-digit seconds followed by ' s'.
7 h 05 min
